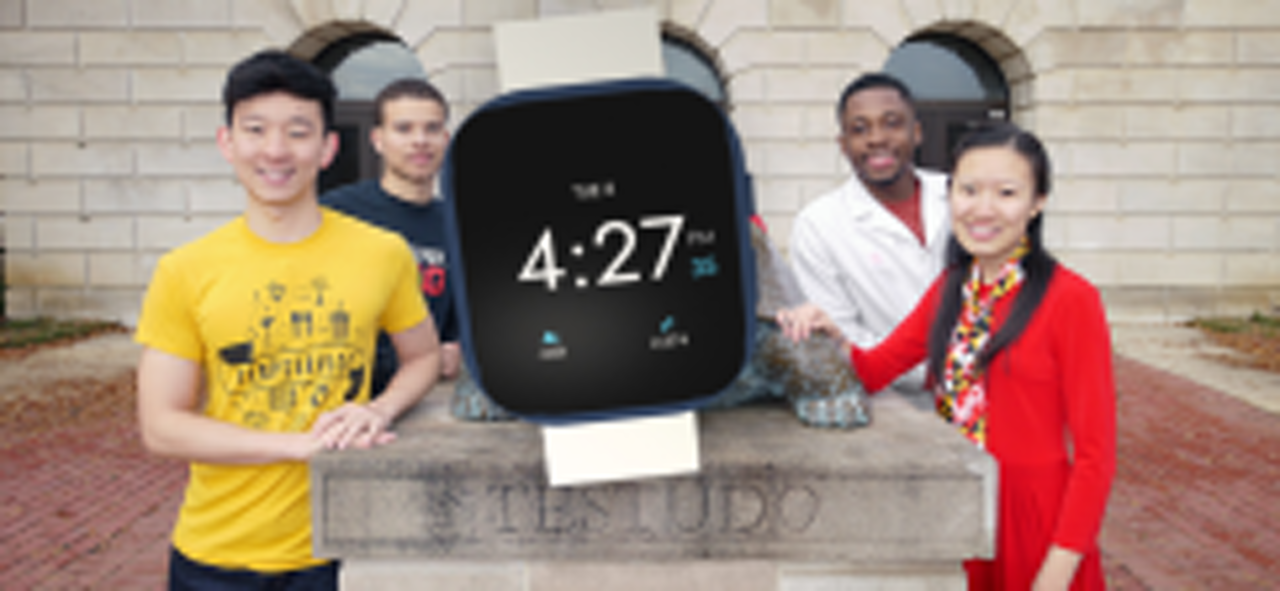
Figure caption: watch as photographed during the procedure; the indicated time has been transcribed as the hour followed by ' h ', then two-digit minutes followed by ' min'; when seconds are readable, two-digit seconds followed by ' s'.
4 h 27 min
